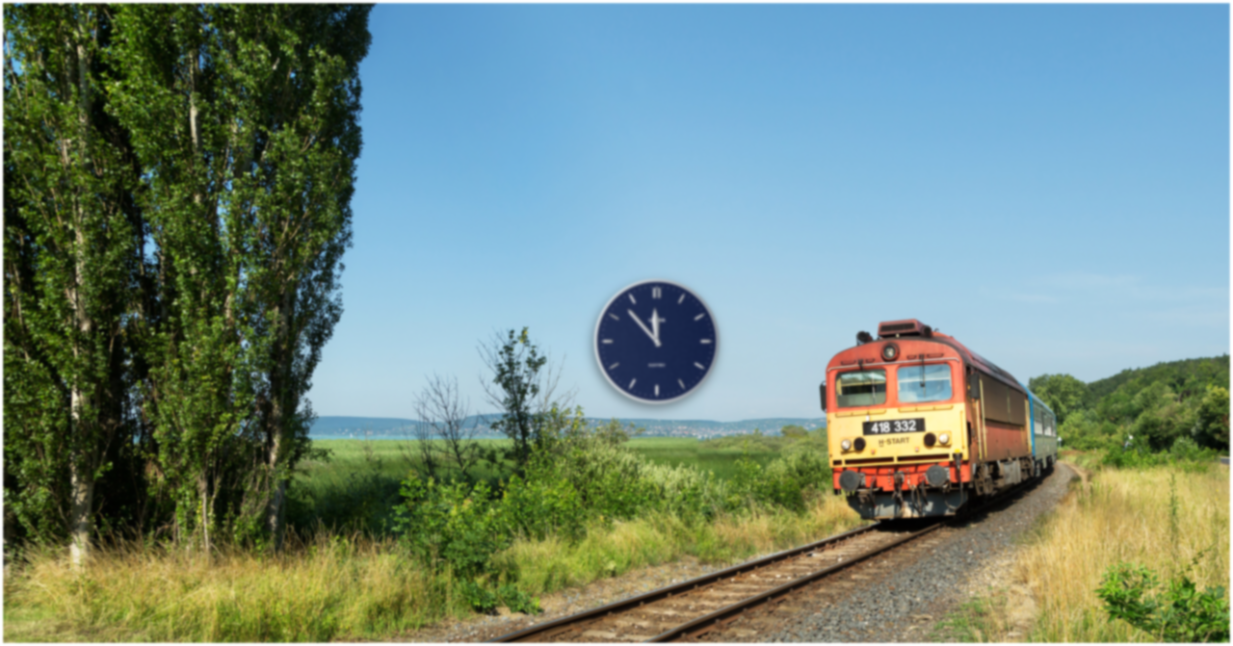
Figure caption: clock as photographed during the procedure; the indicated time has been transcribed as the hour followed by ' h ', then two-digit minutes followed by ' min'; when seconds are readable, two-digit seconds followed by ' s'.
11 h 53 min
